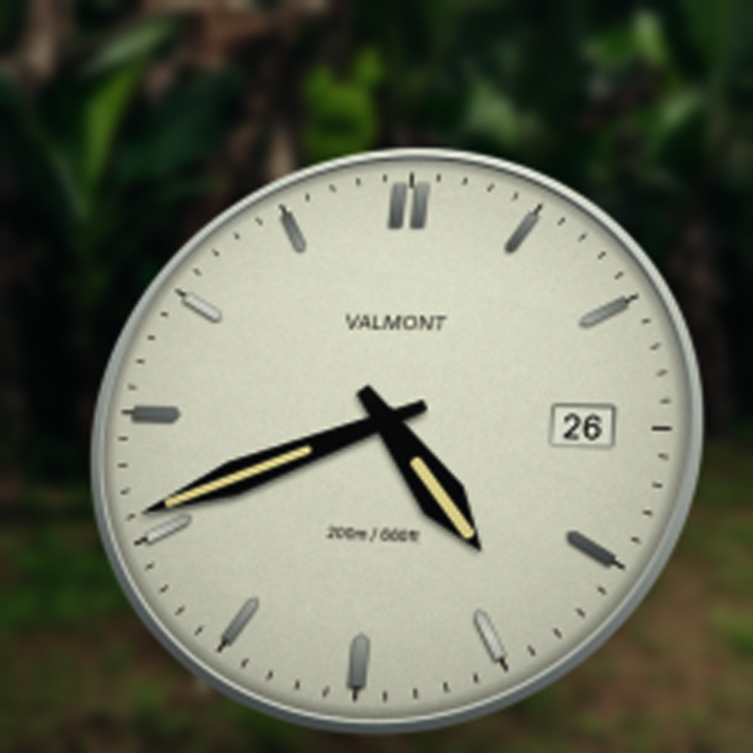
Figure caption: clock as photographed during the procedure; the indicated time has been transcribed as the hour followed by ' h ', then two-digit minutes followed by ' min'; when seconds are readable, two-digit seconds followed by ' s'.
4 h 41 min
